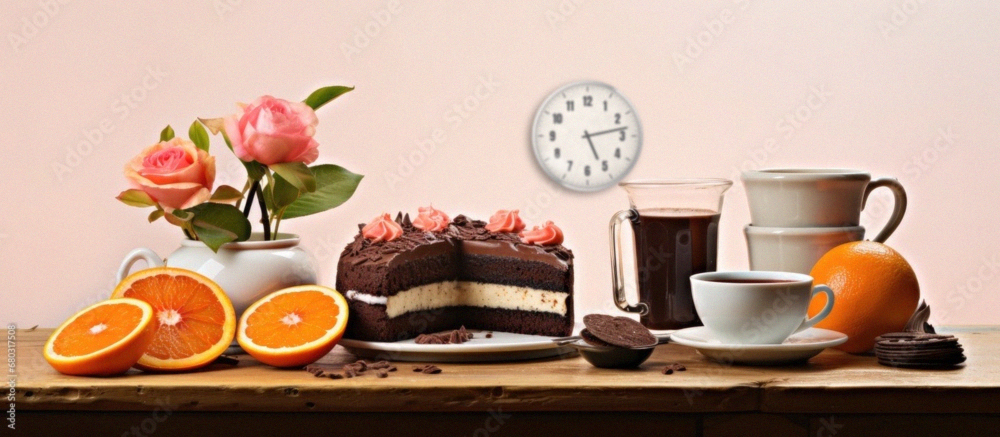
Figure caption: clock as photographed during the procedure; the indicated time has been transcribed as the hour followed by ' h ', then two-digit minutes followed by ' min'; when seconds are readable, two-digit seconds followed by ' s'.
5 h 13 min
